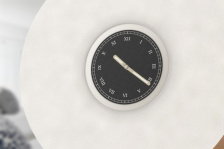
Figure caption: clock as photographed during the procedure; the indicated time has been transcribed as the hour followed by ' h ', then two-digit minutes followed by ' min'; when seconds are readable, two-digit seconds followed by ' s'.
10 h 21 min
